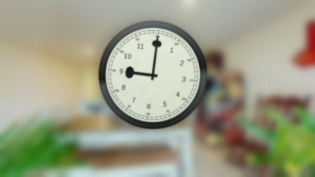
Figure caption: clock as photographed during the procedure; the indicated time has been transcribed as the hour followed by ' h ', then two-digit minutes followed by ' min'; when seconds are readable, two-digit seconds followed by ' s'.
9 h 00 min
